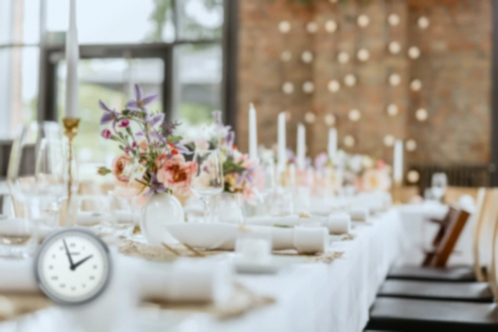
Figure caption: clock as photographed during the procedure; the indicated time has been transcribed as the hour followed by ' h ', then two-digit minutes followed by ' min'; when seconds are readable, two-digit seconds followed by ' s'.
1 h 57 min
